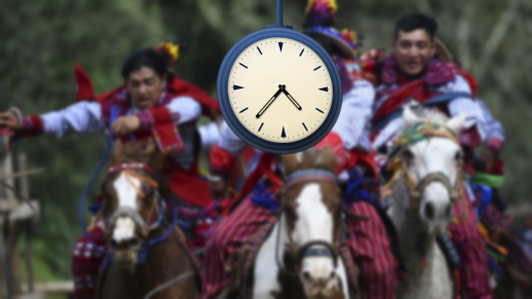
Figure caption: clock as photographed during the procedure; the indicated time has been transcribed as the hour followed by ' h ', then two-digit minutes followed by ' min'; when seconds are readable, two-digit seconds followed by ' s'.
4 h 37 min
